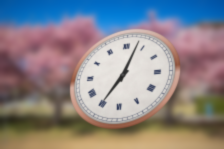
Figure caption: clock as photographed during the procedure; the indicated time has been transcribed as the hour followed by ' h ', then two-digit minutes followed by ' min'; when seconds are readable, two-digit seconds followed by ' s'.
7 h 03 min
